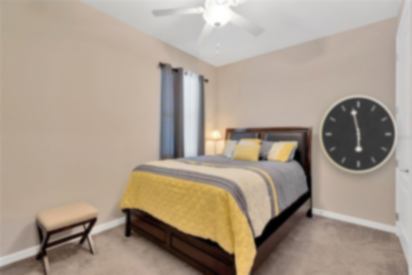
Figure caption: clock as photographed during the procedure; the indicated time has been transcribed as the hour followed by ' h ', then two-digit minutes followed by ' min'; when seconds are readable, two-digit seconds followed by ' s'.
5 h 58 min
